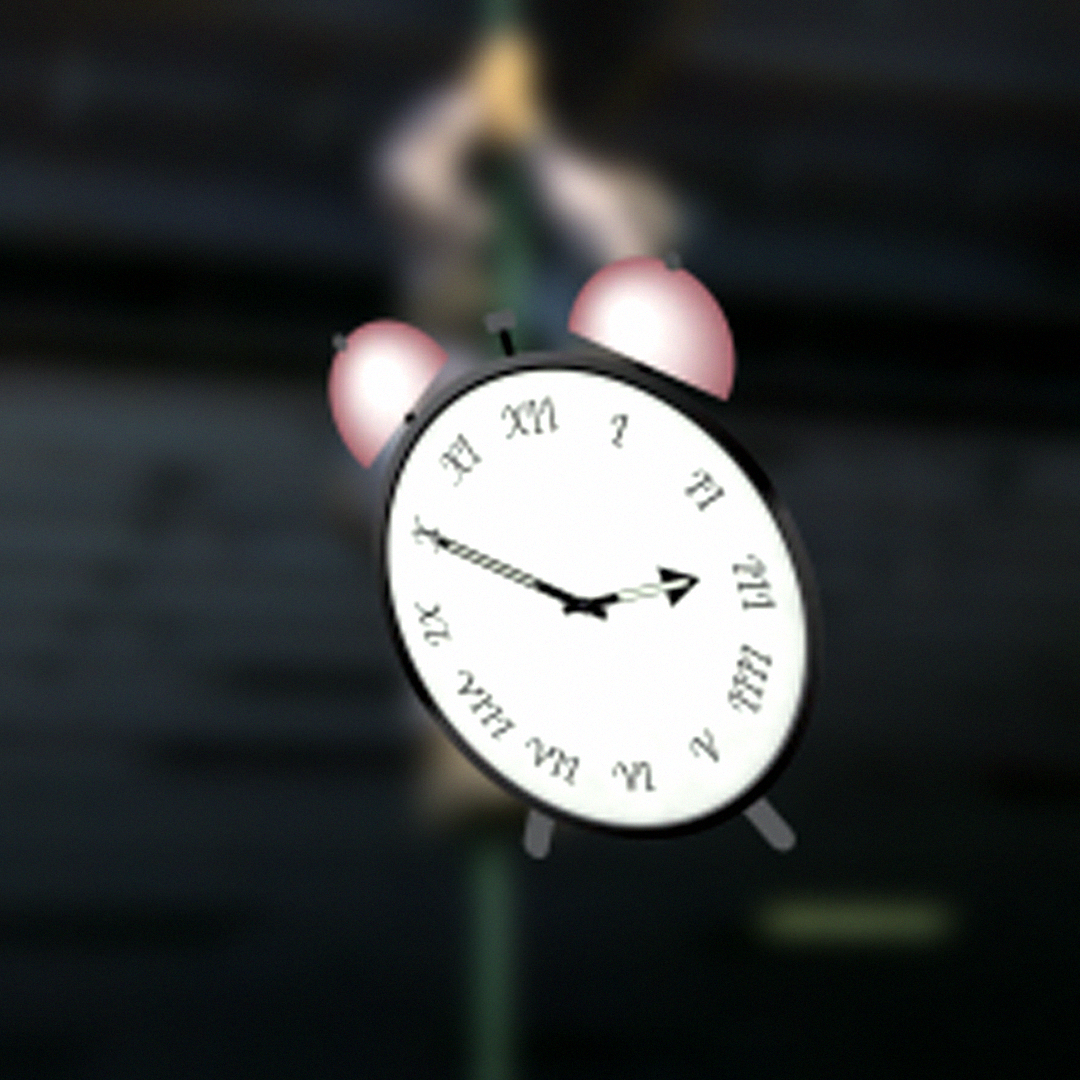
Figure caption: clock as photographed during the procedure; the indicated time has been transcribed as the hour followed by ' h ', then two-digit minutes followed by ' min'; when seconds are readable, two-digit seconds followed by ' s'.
2 h 50 min
